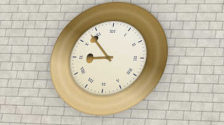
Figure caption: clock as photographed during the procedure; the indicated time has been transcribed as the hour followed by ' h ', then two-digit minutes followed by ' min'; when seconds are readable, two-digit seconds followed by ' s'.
8 h 53 min
